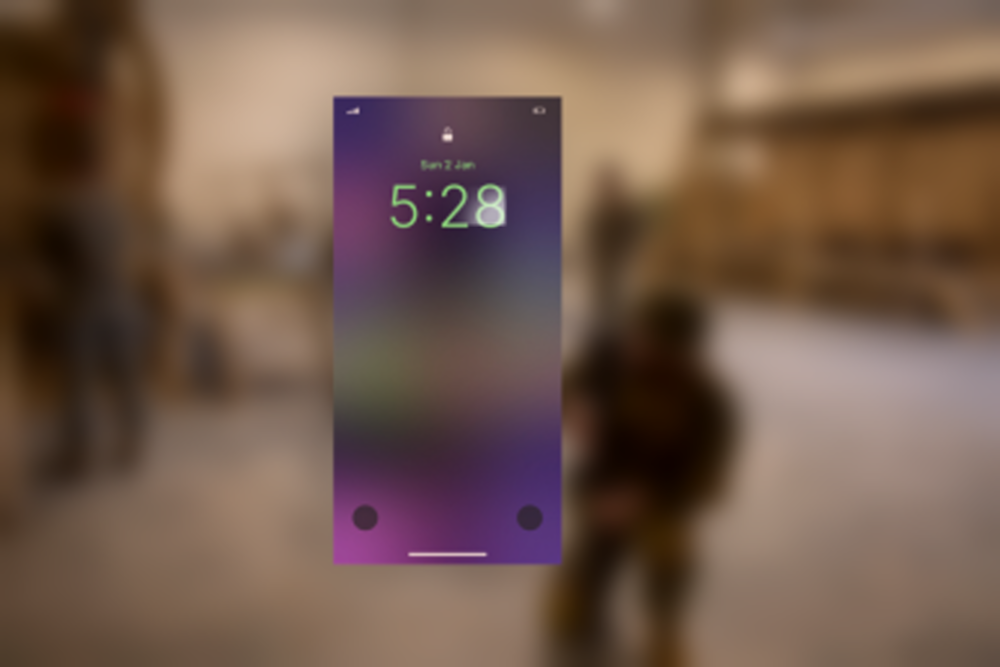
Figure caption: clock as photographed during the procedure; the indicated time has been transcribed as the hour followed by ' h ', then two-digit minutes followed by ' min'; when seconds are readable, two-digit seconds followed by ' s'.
5 h 28 min
